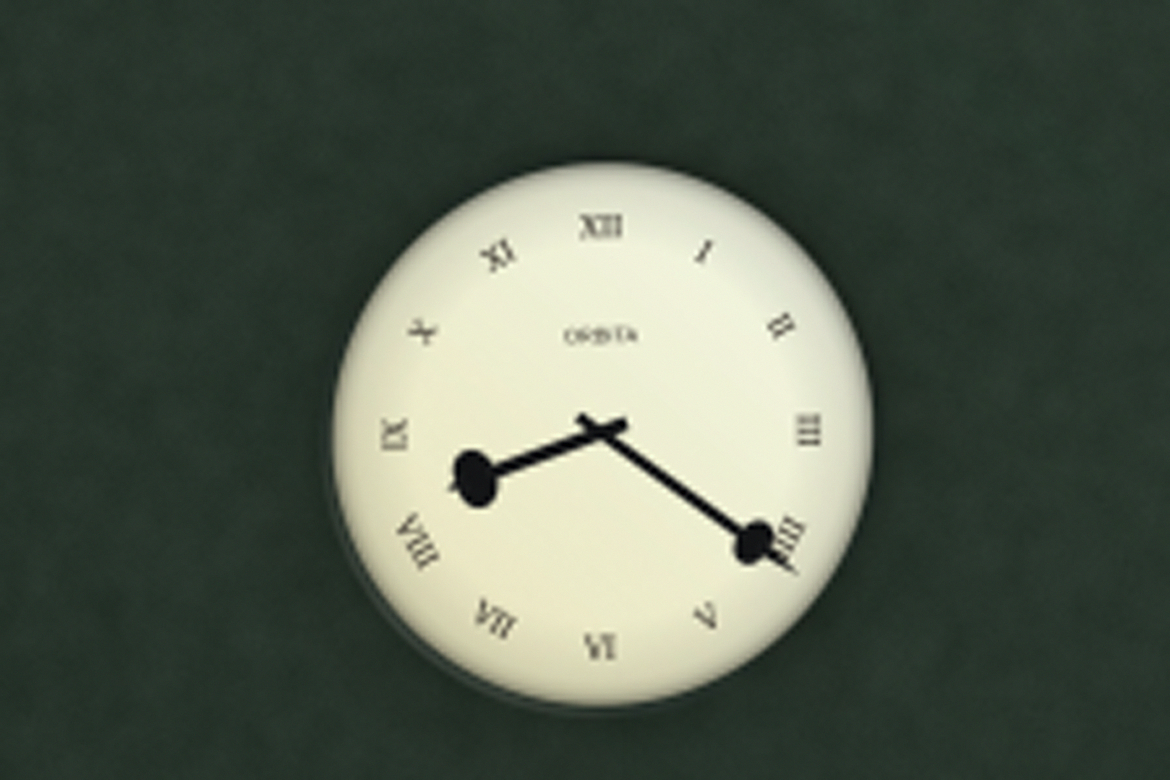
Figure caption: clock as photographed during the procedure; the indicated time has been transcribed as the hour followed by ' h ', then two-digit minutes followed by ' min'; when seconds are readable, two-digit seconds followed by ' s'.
8 h 21 min
